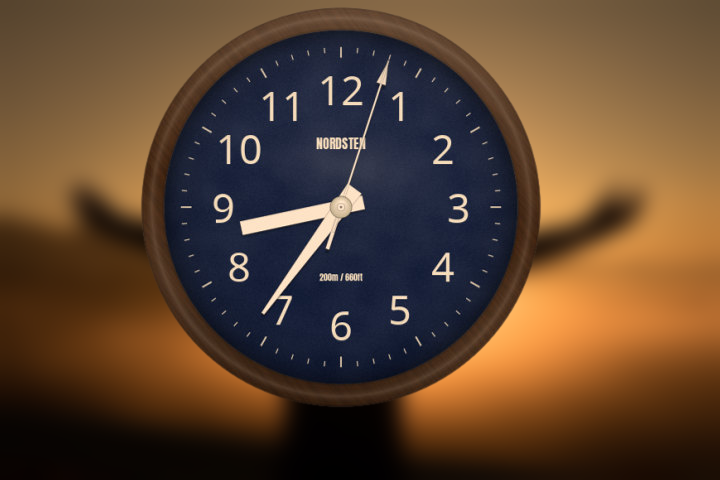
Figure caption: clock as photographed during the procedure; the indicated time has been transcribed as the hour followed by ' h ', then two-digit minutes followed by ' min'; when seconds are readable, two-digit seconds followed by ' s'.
8 h 36 min 03 s
